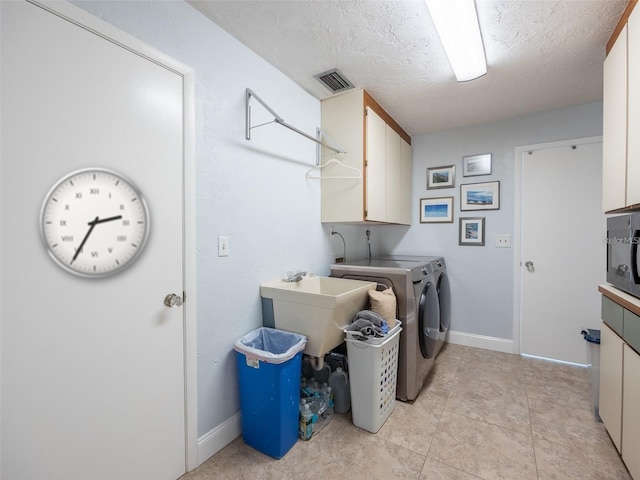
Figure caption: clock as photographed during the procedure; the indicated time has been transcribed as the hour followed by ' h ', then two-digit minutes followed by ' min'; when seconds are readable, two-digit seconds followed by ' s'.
2 h 35 min
